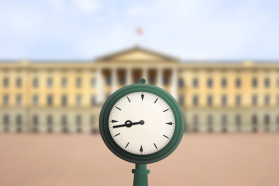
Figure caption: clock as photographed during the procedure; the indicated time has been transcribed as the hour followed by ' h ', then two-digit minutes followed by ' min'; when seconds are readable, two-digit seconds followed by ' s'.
8 h 43 min
